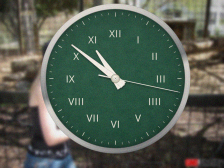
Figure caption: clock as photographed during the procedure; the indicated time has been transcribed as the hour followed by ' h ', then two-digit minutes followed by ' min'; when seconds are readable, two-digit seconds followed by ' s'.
10 h 51 min 17 s
